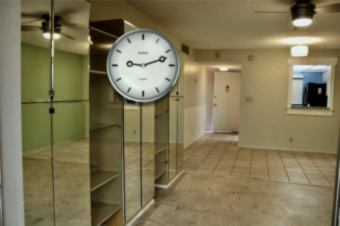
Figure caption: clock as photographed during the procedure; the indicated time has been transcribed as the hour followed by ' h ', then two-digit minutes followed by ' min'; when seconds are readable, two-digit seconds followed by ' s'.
9 h 12 min
